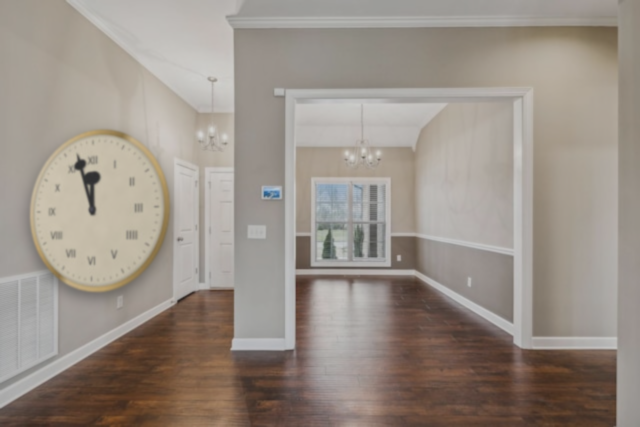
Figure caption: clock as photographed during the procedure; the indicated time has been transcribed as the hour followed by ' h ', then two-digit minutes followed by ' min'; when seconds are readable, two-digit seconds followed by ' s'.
11 h 57 min
